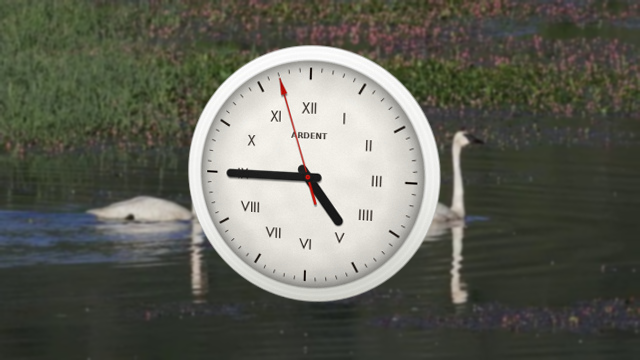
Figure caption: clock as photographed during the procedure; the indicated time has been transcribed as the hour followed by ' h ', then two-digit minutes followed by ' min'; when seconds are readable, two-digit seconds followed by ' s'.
4 h 44 min 57 s
